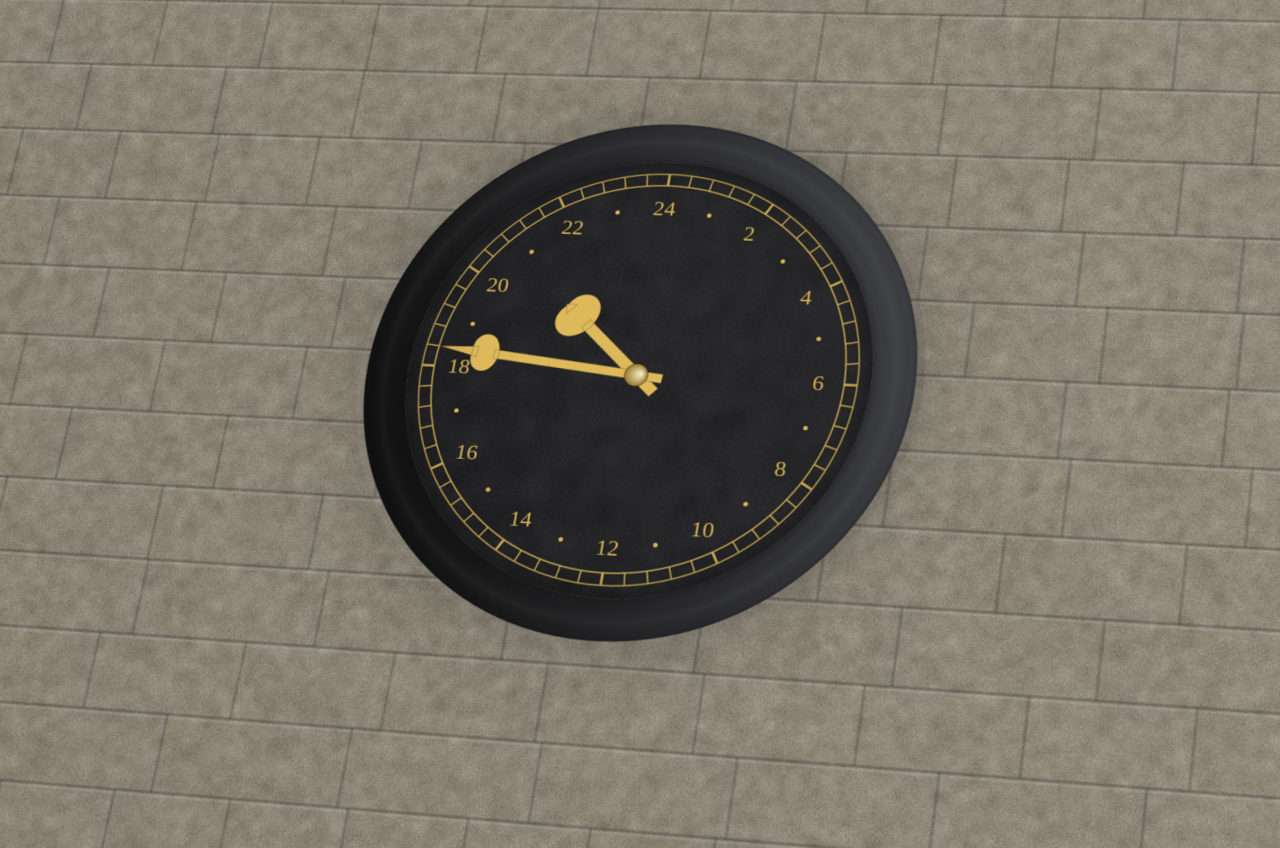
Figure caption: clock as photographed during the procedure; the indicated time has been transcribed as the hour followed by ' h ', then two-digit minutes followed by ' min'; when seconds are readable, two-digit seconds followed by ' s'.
20 h 46 min
